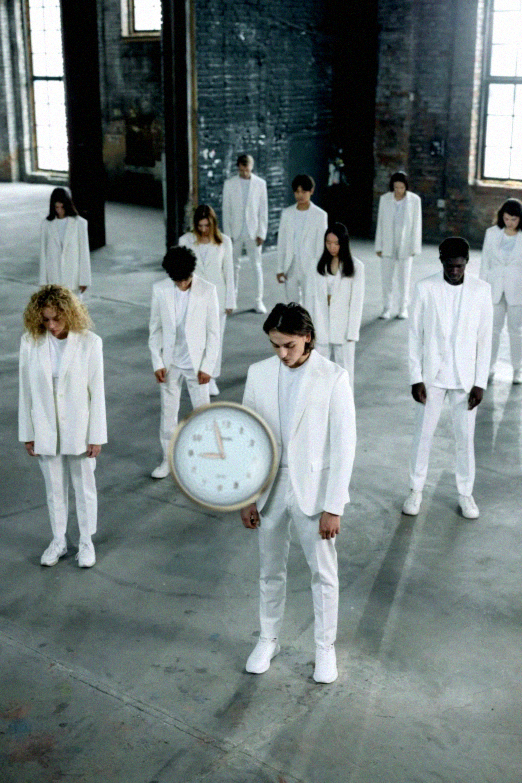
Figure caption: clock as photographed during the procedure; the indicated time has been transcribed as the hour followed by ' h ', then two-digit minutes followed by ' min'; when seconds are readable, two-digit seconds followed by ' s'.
8 h 57 min
